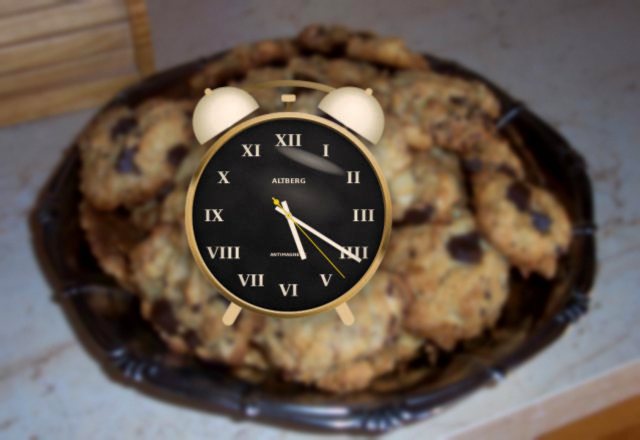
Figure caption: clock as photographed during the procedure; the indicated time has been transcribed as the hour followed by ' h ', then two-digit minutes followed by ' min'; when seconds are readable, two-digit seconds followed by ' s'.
5 h 20 min 23 s
